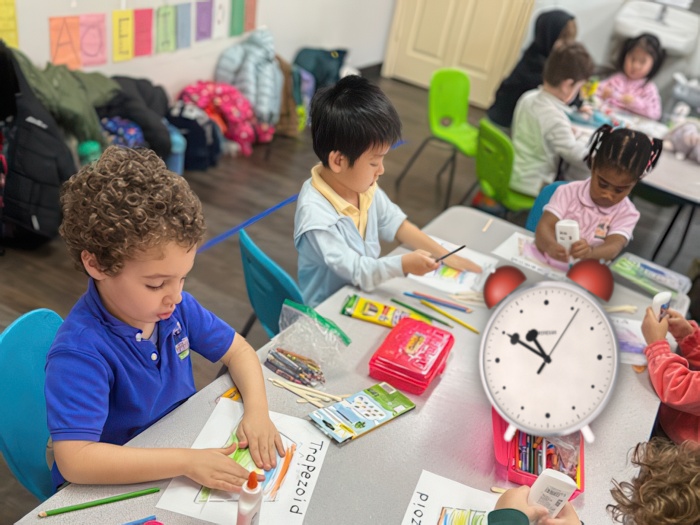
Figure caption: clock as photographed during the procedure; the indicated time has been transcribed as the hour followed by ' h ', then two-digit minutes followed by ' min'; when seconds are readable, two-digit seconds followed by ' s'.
10 h 50 min 06 s
